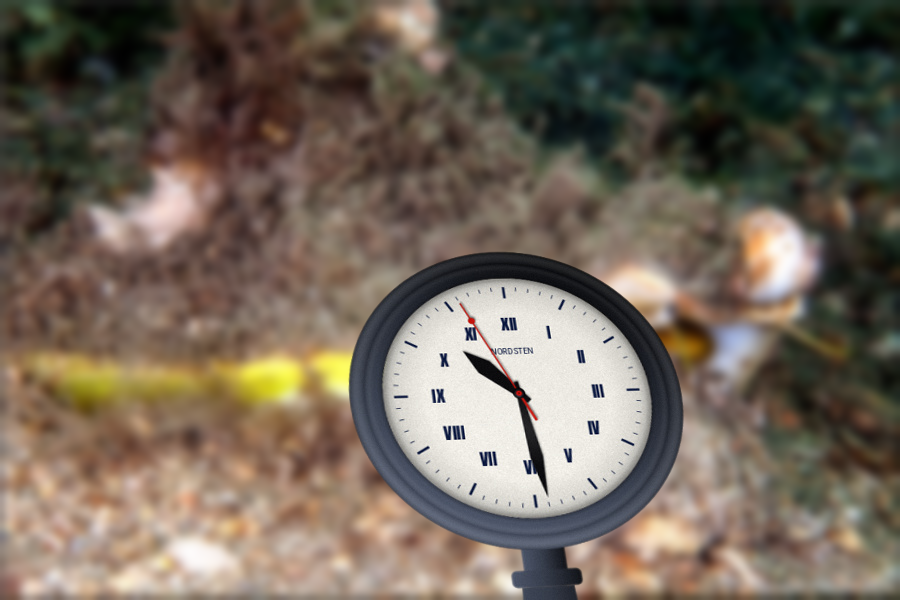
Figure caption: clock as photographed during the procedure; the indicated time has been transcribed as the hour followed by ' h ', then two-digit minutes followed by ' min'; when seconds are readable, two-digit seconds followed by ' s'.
10 h 28 min 56 s
